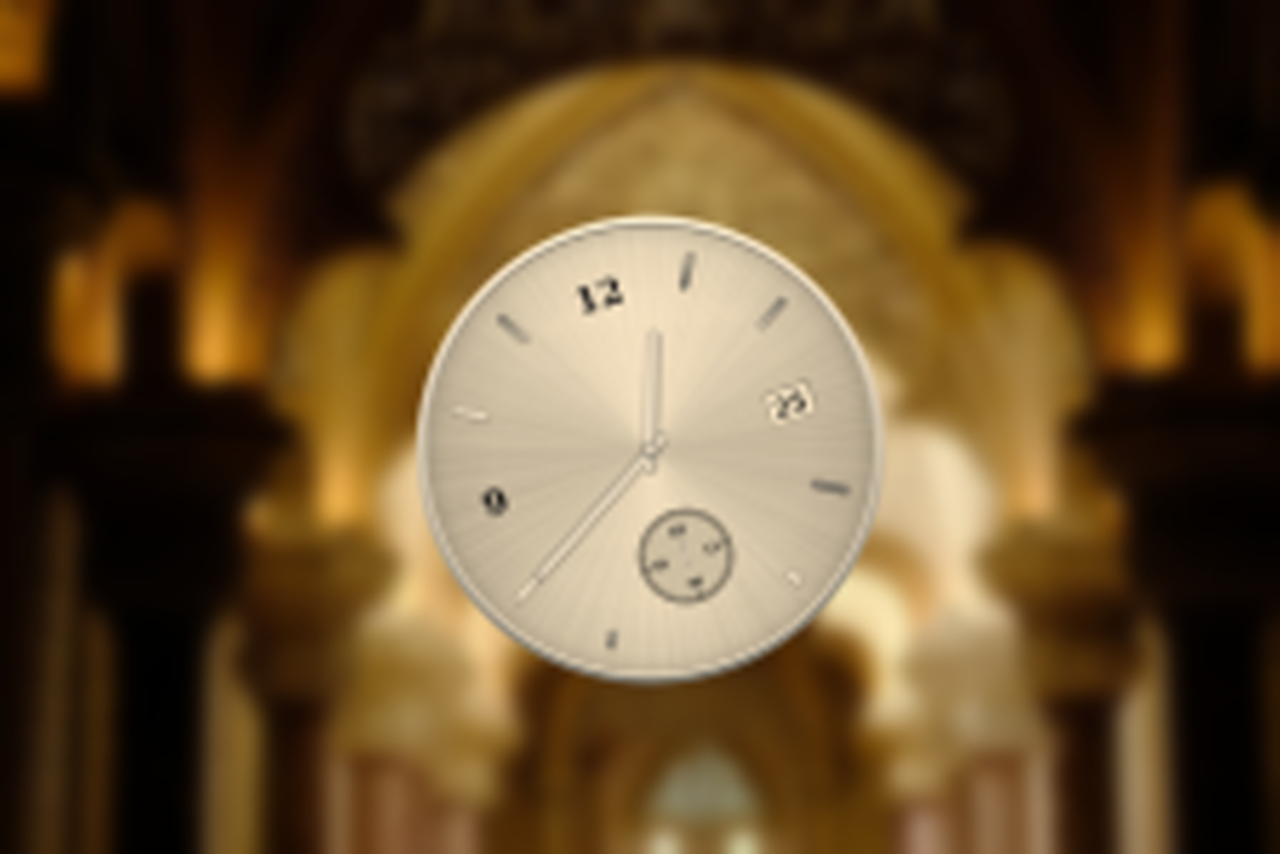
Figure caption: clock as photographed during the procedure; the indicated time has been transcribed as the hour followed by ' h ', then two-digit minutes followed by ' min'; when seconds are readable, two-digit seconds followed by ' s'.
12 h 40 min
